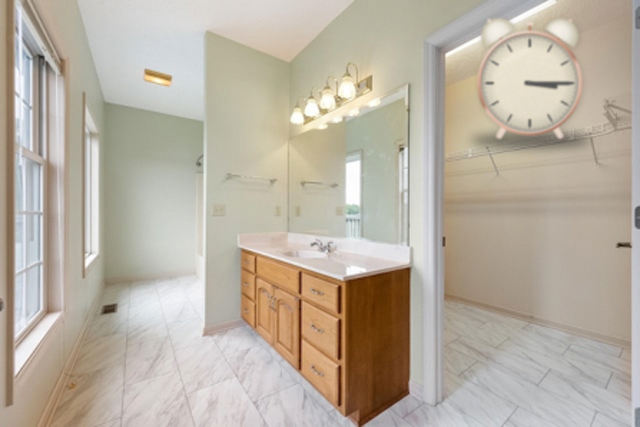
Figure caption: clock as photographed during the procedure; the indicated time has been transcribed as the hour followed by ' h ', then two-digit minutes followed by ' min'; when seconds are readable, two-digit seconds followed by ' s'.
3 h 15 min
